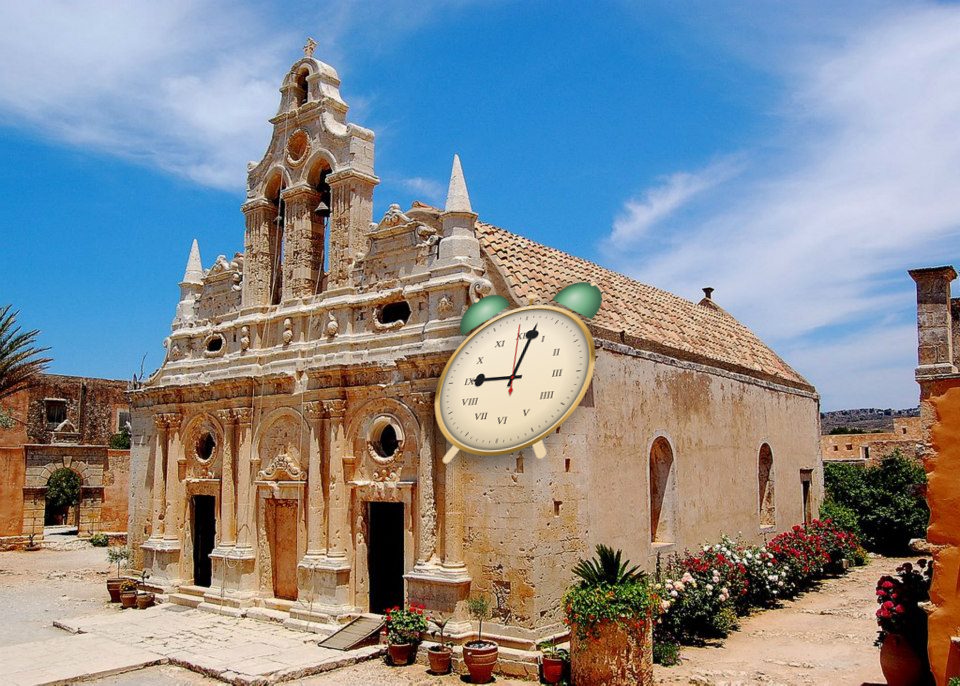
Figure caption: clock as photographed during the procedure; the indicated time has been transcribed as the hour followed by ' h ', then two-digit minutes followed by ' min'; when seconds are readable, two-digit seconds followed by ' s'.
9 h 01 min 59 s
